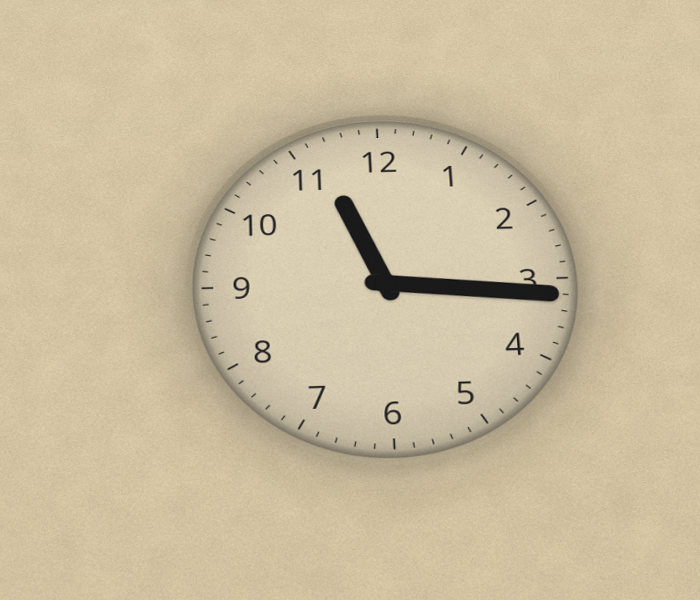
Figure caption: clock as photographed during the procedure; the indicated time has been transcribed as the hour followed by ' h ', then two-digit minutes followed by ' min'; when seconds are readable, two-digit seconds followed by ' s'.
11 h 16 min
